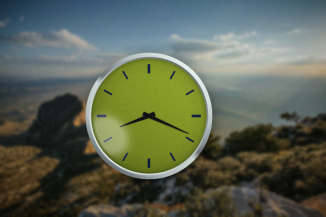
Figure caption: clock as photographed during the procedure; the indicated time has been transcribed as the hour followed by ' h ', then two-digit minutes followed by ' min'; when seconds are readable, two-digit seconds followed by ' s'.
8 h 19 min
